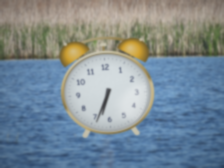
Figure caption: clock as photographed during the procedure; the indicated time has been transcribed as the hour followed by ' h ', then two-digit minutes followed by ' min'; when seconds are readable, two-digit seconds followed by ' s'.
6 h 34 min
